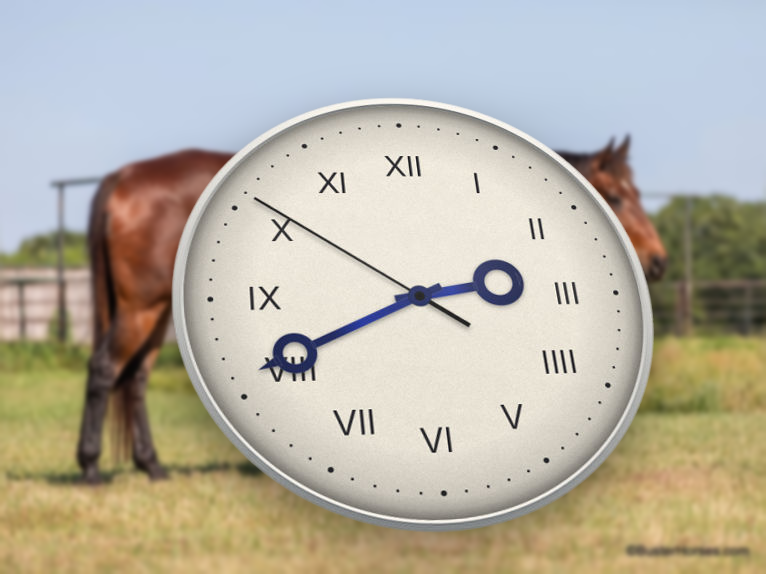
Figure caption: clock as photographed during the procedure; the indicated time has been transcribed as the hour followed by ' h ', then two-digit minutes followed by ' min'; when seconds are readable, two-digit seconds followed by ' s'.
2 h 40 min 51 s
